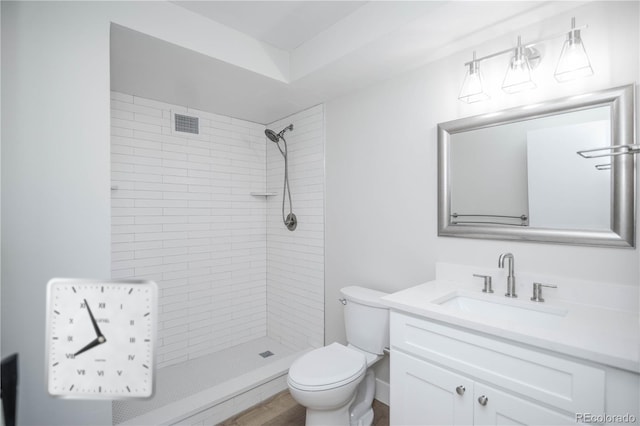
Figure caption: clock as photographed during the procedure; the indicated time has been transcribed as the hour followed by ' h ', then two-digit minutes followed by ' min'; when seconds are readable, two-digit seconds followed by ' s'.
7 h 56 min
